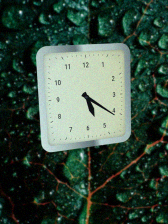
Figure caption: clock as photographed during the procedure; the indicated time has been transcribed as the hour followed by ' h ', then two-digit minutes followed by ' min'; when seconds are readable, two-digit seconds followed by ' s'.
5 h 21 min
